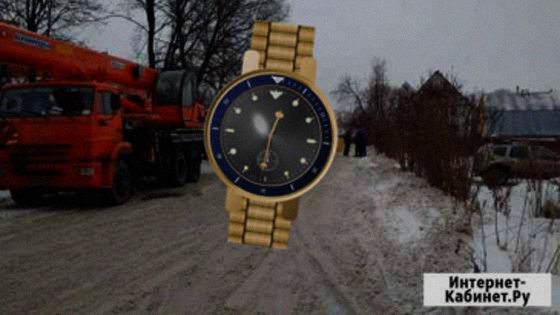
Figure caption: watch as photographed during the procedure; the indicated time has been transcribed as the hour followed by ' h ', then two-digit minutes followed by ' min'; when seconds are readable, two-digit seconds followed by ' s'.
12 h 31 min
